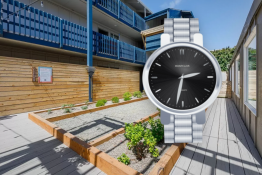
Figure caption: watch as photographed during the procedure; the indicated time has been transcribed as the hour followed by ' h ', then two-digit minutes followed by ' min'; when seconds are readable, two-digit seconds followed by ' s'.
2 h 32 min
